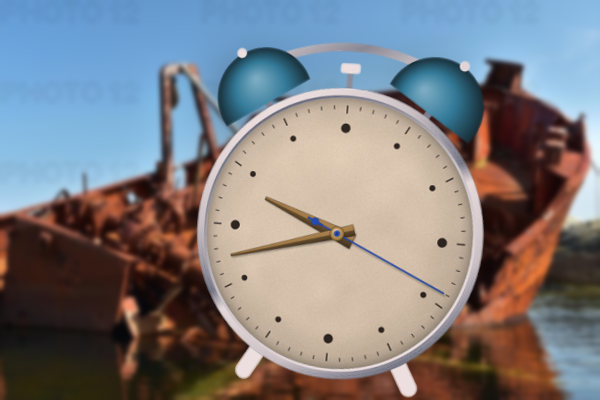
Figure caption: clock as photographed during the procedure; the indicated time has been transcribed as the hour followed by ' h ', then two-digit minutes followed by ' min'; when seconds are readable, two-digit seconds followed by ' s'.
9 h 42 min 19 s
